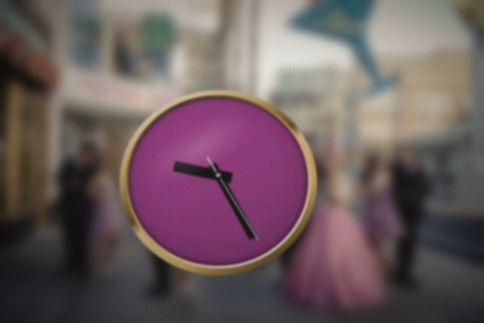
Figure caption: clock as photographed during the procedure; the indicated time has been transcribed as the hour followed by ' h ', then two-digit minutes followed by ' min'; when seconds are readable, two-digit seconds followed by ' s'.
9 h 25 min 25 s
